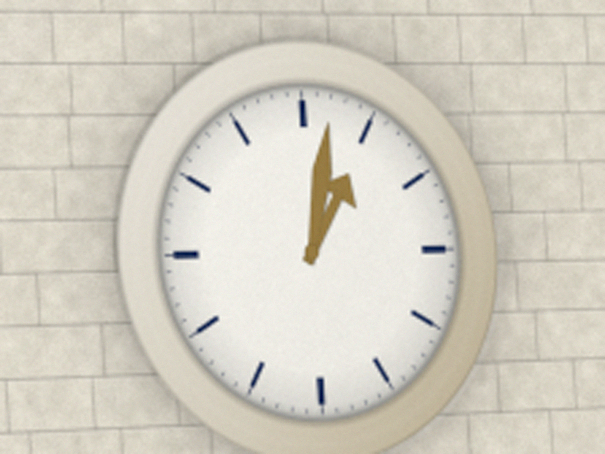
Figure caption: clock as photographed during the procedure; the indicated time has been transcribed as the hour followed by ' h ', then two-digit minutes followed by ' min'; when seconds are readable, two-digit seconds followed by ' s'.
1 h 02 min
